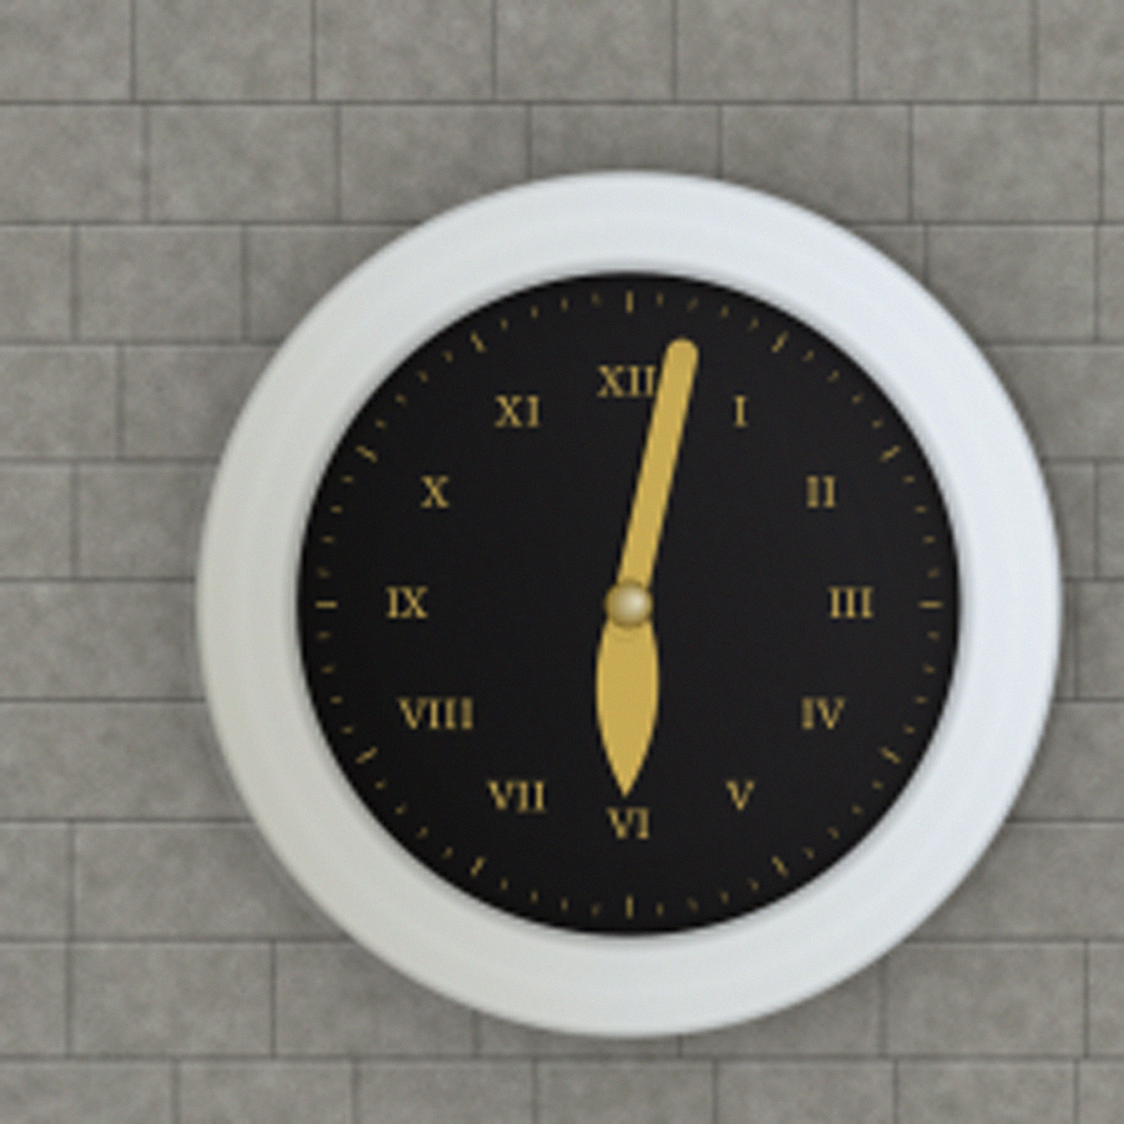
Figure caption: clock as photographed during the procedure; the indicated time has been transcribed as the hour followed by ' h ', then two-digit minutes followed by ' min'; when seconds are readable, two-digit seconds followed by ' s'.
6 h 02 min
